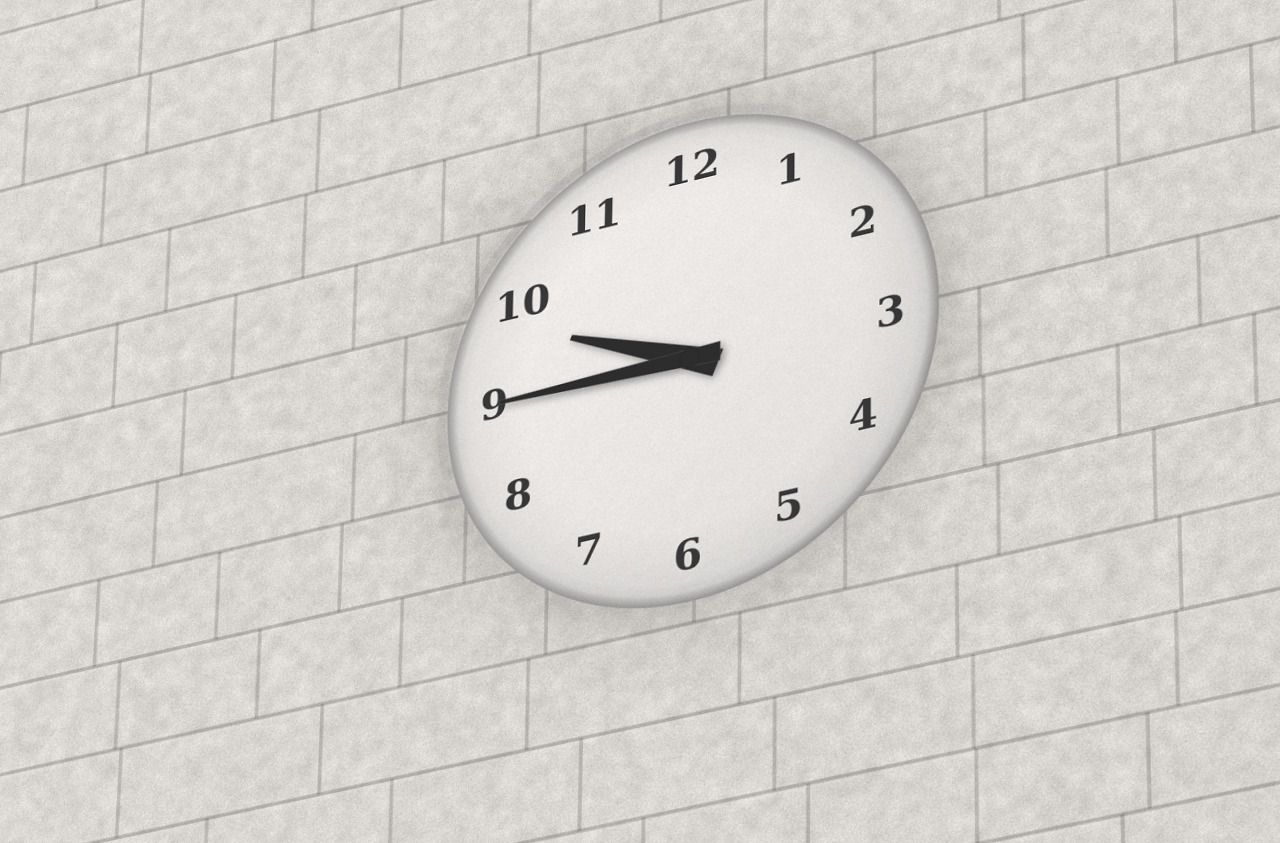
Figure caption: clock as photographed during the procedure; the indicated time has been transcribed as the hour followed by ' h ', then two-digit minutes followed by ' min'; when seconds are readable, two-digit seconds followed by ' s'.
9 h 45 min
